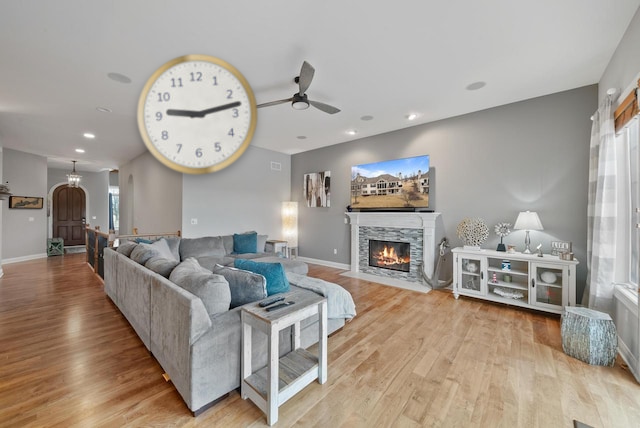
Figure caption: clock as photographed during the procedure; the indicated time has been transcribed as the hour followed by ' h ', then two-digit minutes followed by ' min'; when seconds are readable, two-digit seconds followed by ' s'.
9 h 13 min
